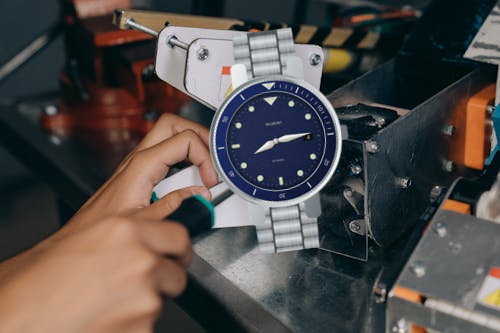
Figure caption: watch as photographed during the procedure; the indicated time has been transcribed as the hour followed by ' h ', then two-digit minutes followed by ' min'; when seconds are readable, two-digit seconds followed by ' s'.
8 h 14 min
